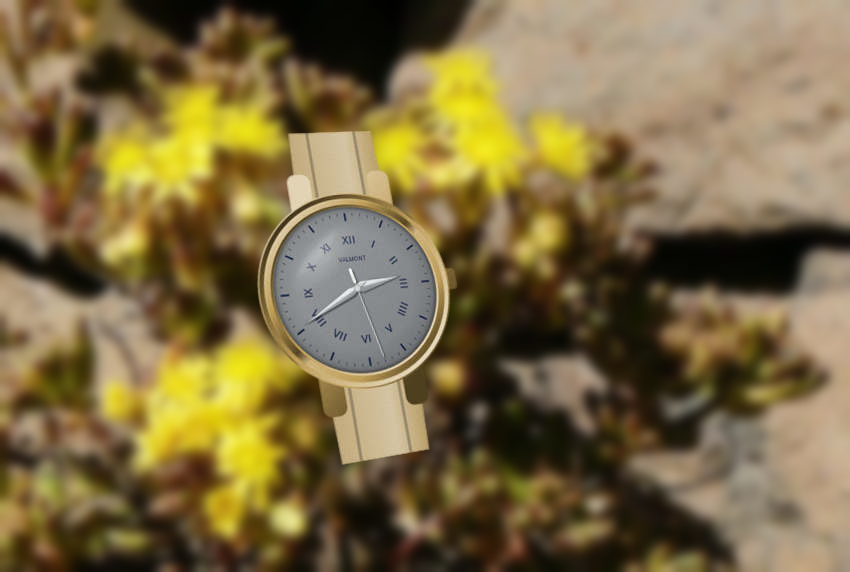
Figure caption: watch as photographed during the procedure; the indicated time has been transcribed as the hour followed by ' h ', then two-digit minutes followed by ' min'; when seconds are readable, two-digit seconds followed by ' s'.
2 h 40 min 28 s
